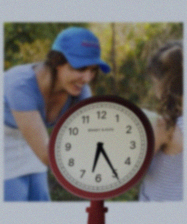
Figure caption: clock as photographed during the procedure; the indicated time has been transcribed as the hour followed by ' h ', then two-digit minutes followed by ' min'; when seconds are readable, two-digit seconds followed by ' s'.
6 h 25 min
